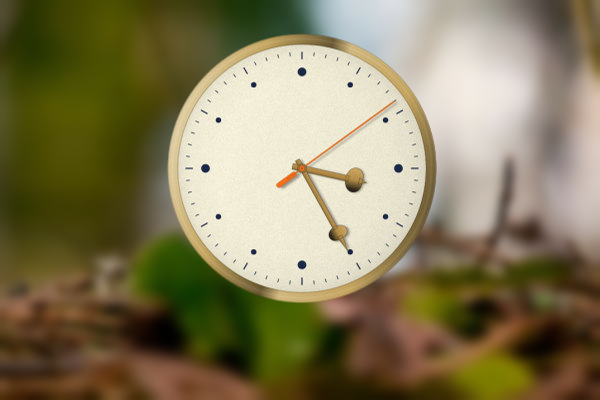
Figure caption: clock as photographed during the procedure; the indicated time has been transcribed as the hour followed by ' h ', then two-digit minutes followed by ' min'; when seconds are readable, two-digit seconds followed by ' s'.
3 h 25 min 09 s
